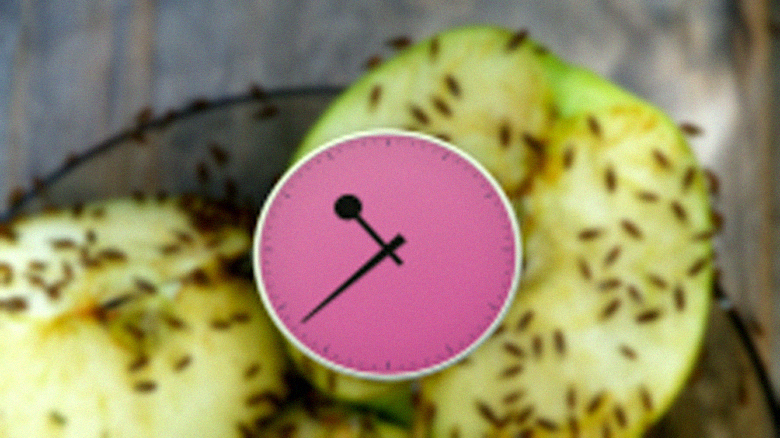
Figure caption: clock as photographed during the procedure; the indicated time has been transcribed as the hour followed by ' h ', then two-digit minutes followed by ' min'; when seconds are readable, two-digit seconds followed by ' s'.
10 h 38 min
